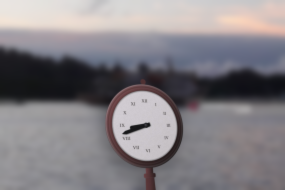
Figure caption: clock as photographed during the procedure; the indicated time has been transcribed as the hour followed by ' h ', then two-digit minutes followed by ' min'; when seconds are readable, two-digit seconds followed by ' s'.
8 h 42 min
